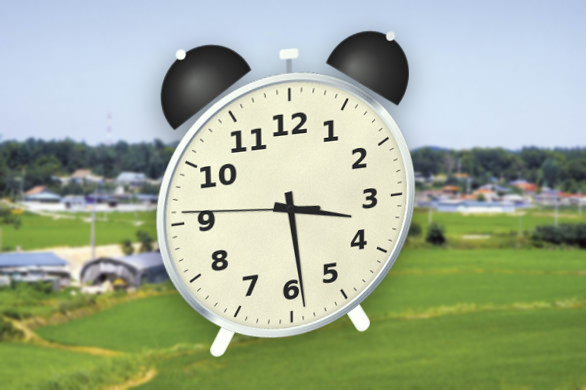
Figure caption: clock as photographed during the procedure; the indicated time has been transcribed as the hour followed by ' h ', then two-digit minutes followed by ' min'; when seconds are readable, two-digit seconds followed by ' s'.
3 h 28 min 46 s
